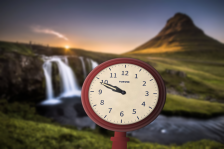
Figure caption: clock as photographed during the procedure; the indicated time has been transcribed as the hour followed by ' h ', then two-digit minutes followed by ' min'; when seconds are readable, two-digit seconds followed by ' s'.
9 h 49 min
